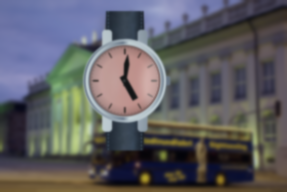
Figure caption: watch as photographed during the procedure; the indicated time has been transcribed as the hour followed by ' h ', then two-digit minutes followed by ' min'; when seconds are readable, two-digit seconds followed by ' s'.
5 h 01 min
